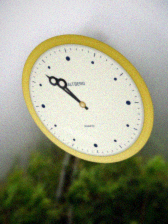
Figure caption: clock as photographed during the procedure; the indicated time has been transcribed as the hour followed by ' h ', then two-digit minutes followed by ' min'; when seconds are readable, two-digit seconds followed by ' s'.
10 h 53 min
